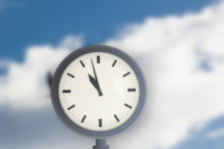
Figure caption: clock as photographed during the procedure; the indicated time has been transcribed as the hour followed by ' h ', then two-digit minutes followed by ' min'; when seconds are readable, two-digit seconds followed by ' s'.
10 h 58 min
